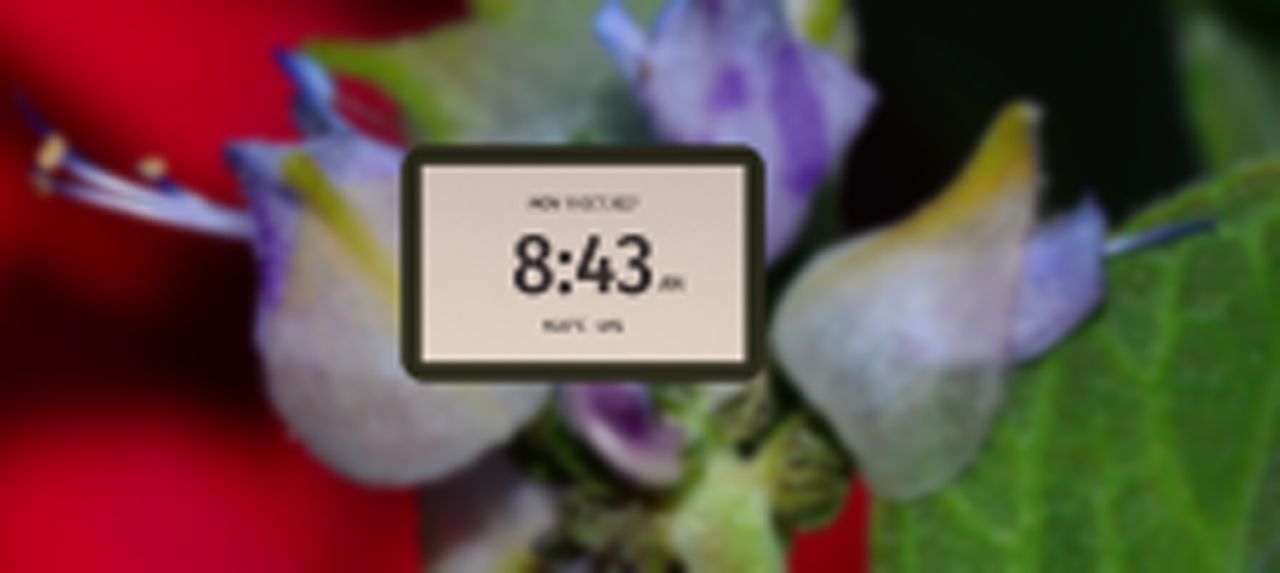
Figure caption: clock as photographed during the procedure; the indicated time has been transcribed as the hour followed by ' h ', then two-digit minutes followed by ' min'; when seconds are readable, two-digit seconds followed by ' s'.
8 h 43 min
